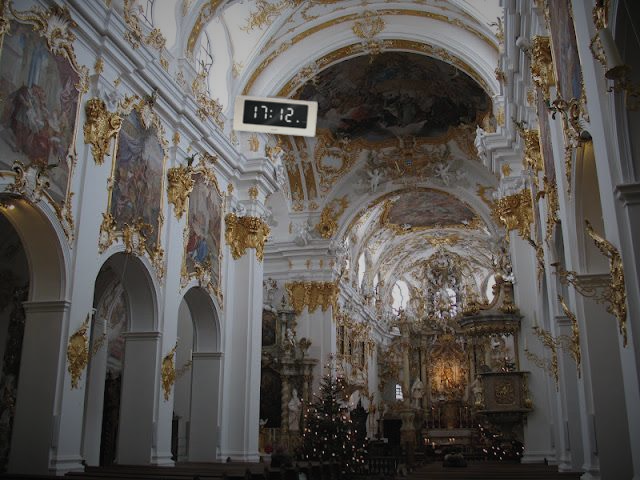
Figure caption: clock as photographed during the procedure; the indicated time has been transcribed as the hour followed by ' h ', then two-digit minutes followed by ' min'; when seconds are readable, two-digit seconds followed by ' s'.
17 h 12 min
